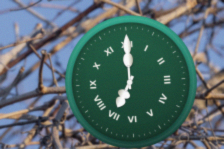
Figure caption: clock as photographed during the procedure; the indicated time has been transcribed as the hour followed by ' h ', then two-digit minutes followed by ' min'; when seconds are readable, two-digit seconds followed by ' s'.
7 h 00 min
